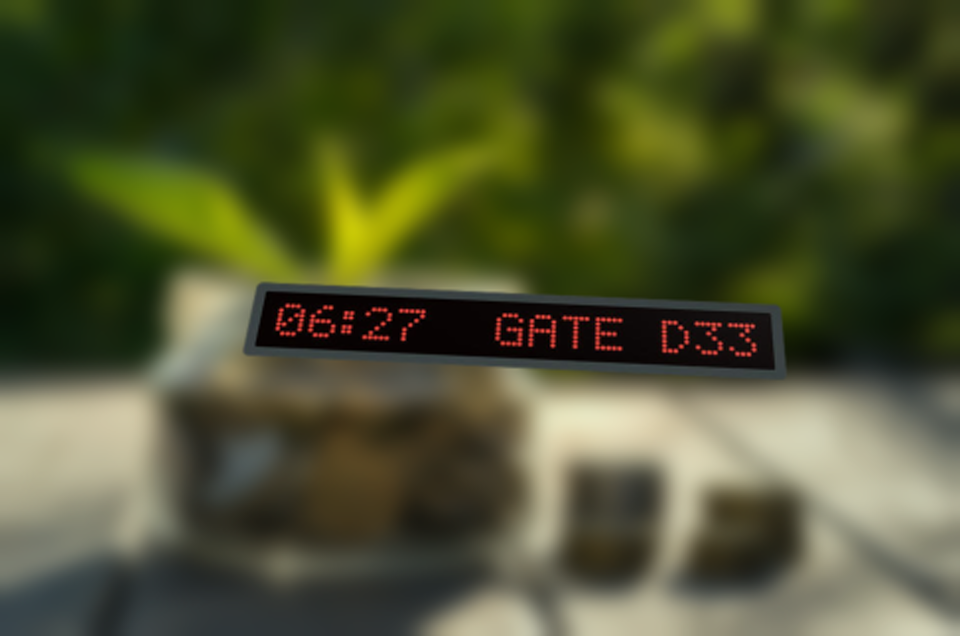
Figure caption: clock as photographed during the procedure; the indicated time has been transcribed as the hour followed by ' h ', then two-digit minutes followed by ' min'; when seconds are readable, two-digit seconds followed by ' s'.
6 h 27 min
